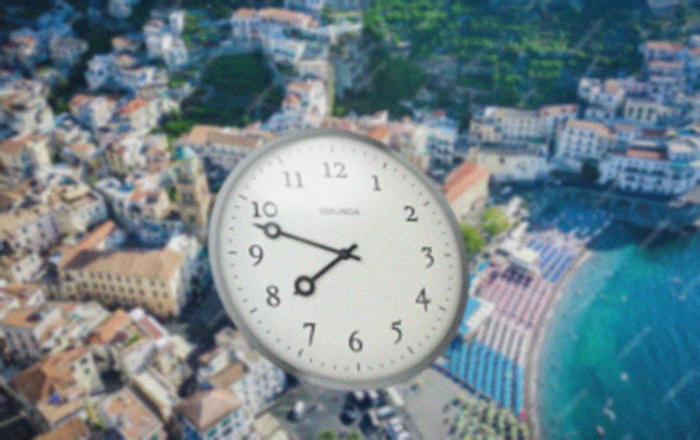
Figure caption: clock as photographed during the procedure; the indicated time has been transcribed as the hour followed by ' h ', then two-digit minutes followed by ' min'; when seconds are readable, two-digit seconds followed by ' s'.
7 h 48 min
